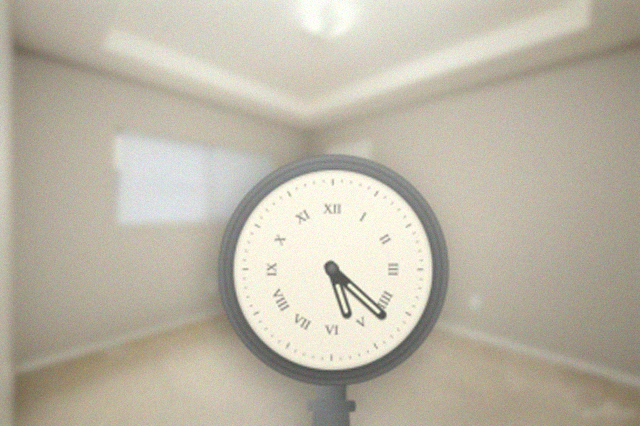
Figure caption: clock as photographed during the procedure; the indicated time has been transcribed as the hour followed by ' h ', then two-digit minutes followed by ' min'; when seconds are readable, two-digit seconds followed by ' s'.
5 h 22 min
